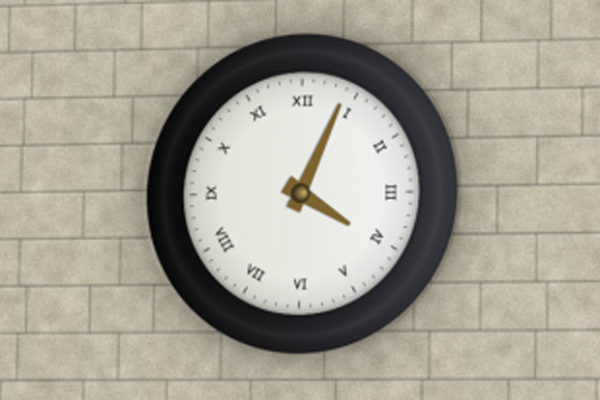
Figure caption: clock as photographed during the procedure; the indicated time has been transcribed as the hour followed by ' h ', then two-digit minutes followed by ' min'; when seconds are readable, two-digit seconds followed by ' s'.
4 h 04 min
